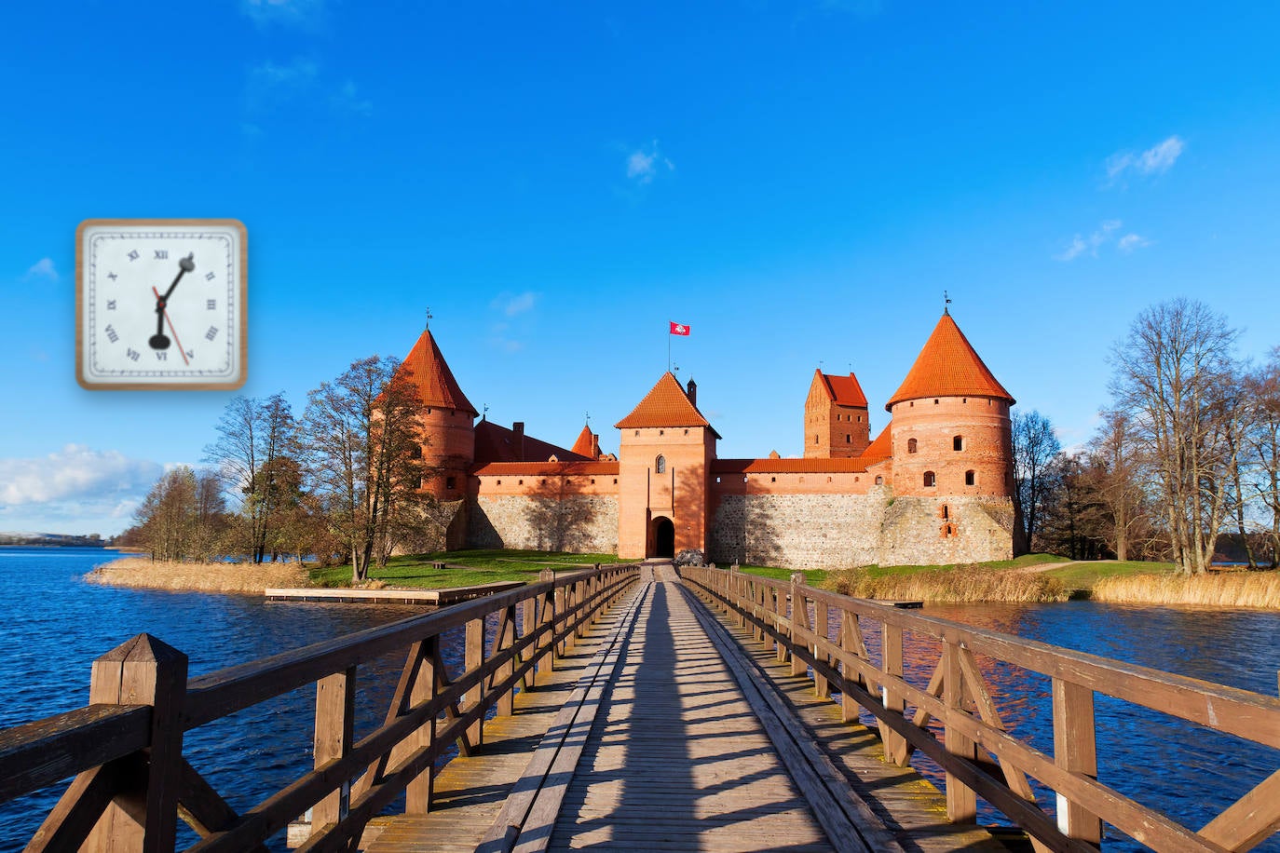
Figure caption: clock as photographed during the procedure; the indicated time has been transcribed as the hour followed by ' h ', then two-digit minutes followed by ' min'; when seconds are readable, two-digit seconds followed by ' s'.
6 h 05 min 26 s
